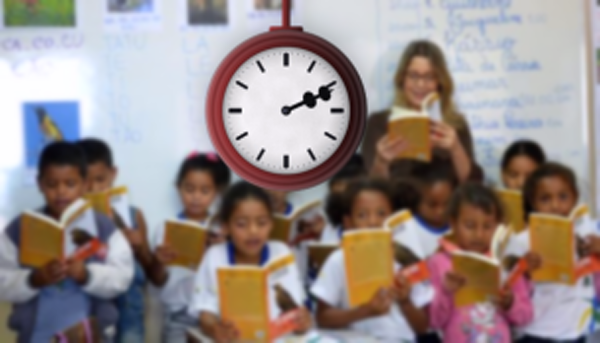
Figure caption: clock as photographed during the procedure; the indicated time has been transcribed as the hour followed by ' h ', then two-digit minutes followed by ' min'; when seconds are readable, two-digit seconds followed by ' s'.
2 h 11 min
